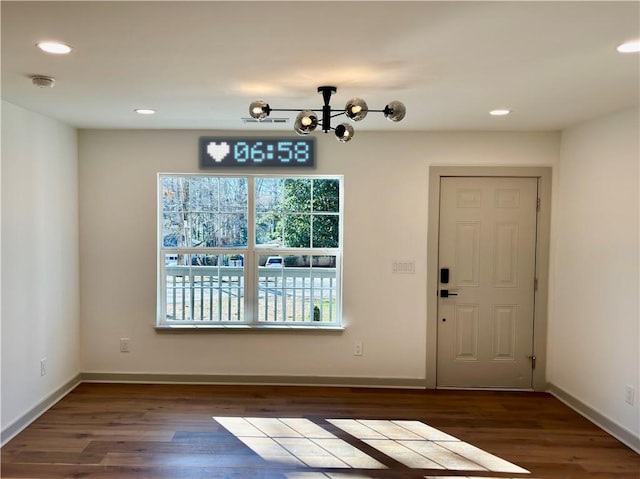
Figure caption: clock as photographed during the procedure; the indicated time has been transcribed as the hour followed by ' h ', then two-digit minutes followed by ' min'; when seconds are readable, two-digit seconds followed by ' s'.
6 h 58 min
